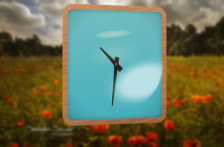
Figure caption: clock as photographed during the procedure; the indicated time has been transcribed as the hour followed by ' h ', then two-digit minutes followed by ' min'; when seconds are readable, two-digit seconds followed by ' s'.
10 h 31 min
